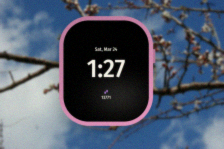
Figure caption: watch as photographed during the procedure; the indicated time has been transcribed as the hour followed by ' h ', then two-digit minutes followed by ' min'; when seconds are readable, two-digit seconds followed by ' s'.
1 h 27 min
